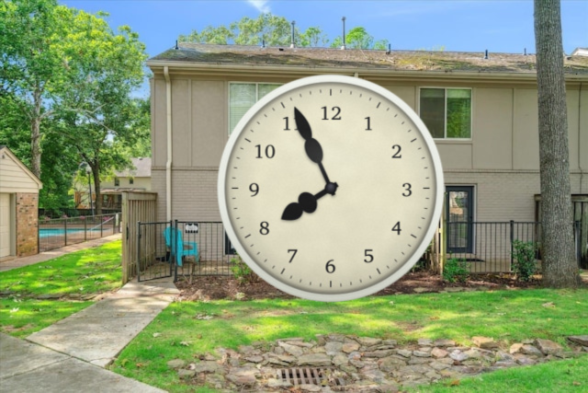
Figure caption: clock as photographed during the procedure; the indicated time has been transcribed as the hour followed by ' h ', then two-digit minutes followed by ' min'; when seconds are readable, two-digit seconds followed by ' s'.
7 h 56 min
